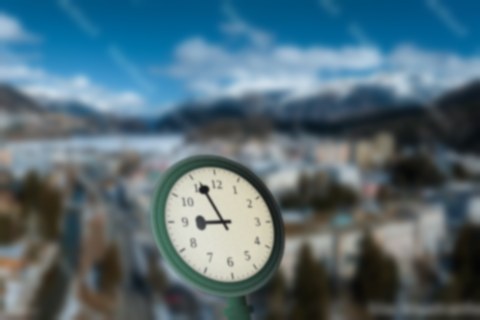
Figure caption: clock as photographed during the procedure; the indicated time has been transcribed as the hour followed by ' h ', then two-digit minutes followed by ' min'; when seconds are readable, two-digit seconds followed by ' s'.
8 h 56 min
